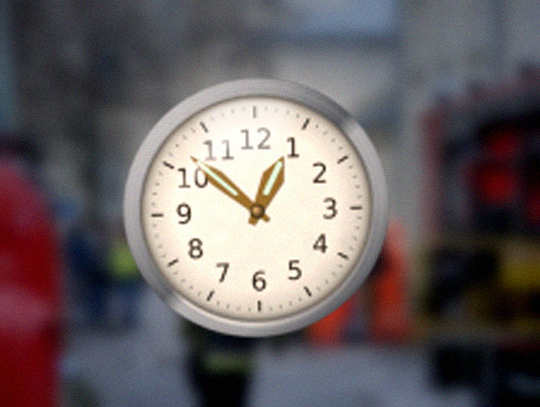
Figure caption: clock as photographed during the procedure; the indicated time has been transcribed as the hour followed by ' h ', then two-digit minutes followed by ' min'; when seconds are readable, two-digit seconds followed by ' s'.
12 h 52 min
